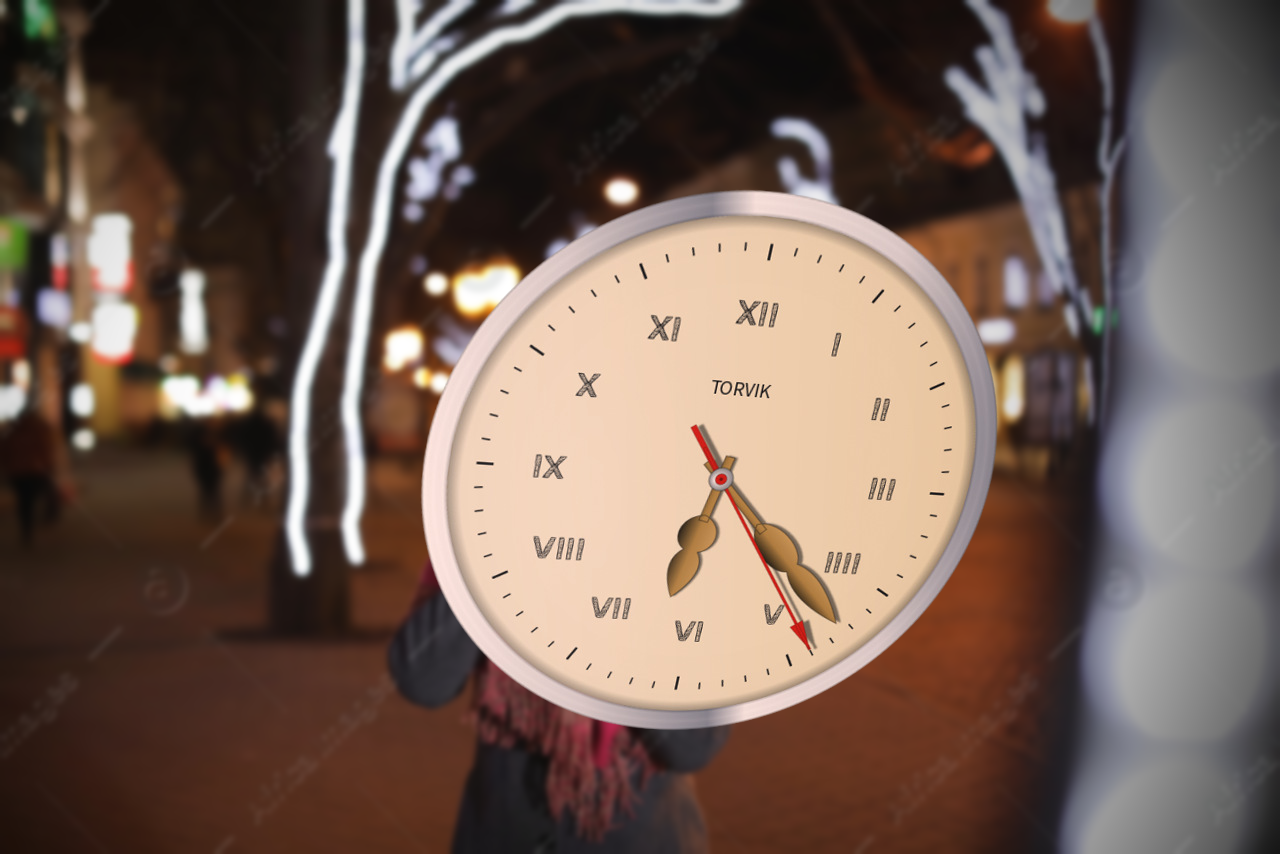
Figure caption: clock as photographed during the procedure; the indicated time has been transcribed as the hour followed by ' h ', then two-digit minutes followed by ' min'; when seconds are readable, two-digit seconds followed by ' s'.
6 h 22 min 24 s
